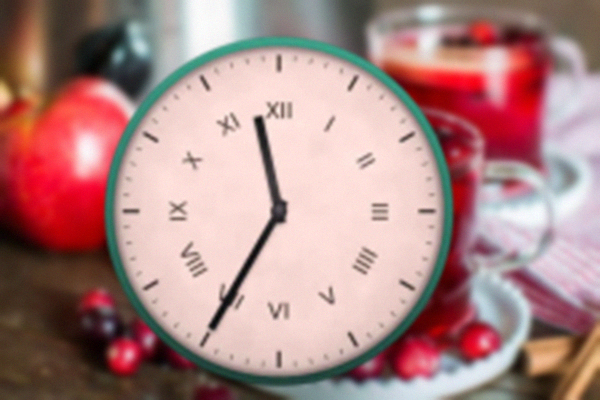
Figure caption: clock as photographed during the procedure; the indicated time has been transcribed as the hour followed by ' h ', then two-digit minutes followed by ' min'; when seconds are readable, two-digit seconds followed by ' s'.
11 h 35 min
